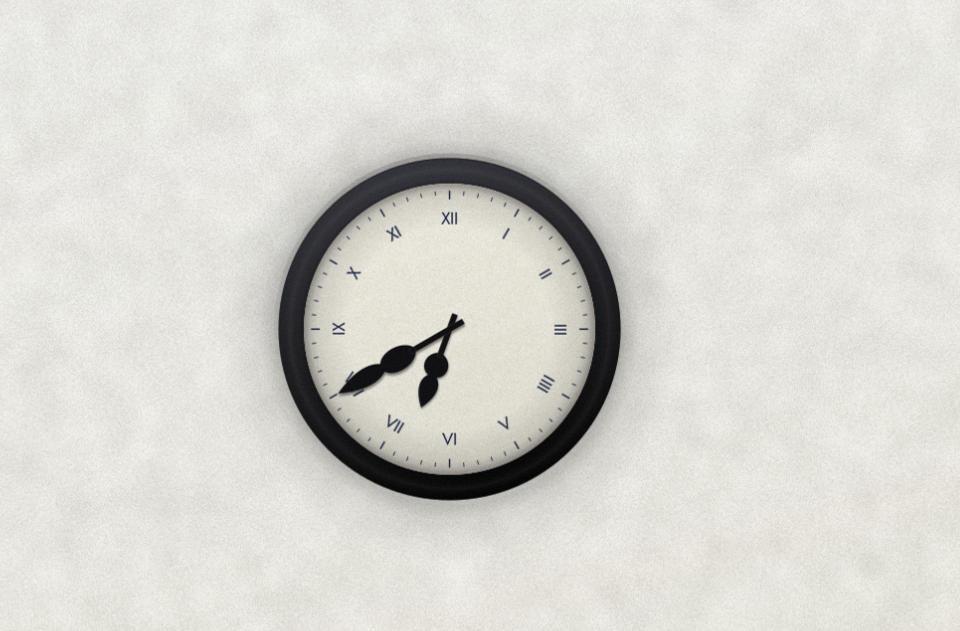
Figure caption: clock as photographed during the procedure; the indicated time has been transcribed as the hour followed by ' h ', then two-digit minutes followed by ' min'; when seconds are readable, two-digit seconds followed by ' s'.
6 h 40 min
